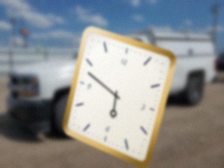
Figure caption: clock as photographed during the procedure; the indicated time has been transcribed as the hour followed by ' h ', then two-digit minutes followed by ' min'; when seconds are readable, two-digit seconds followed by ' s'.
5 h 48 min
